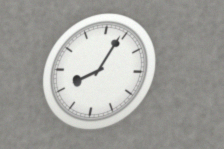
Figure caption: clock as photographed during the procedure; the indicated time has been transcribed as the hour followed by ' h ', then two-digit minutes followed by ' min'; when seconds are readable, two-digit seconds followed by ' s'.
8 h 04 min
